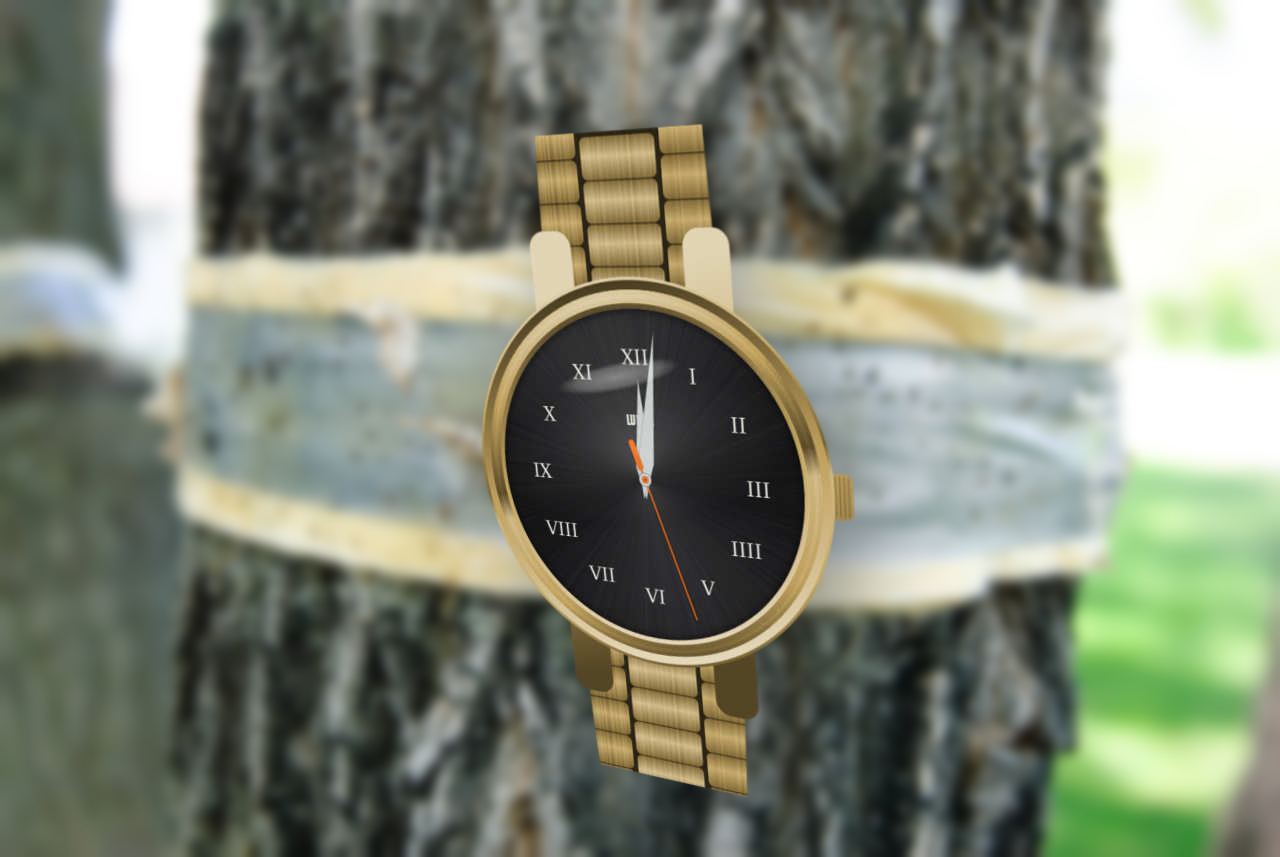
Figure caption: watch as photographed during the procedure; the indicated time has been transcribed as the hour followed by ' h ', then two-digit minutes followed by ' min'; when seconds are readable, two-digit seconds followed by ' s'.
12 h 01 min 27 s
